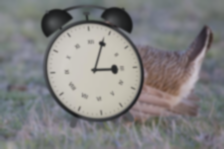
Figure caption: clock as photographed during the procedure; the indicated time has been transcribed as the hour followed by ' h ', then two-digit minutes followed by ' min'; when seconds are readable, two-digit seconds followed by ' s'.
3 h 04 min
